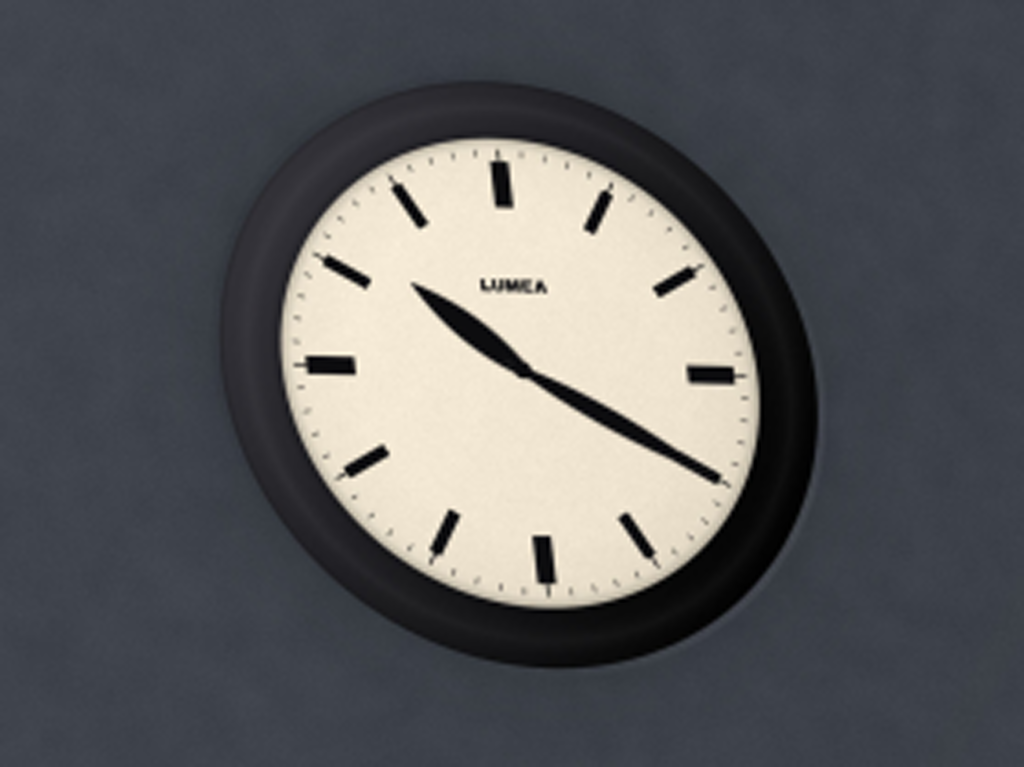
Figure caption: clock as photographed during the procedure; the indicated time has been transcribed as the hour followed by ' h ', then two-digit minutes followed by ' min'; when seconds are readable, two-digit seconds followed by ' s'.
10 h 20 min
